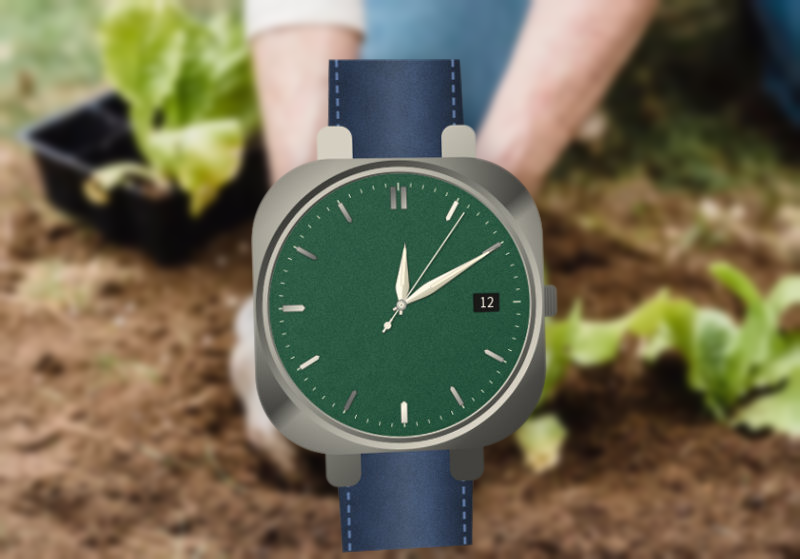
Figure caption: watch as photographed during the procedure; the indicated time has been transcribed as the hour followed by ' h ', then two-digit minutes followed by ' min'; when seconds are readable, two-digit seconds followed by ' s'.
12 h 10 min 06 s
